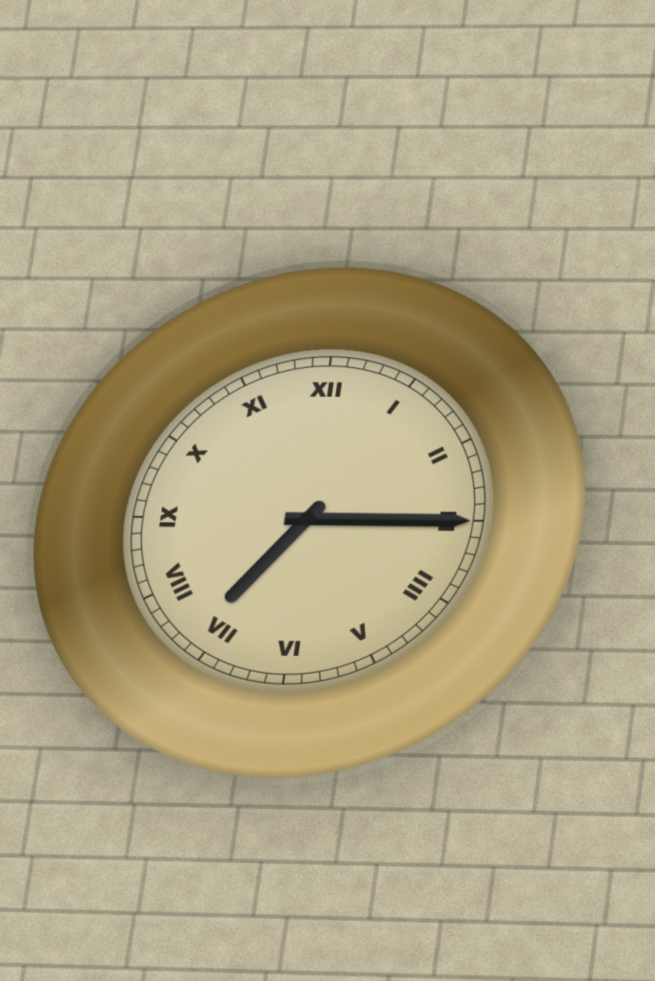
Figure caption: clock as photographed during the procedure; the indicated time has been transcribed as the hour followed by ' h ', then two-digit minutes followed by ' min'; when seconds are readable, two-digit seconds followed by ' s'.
7 h 15 min
